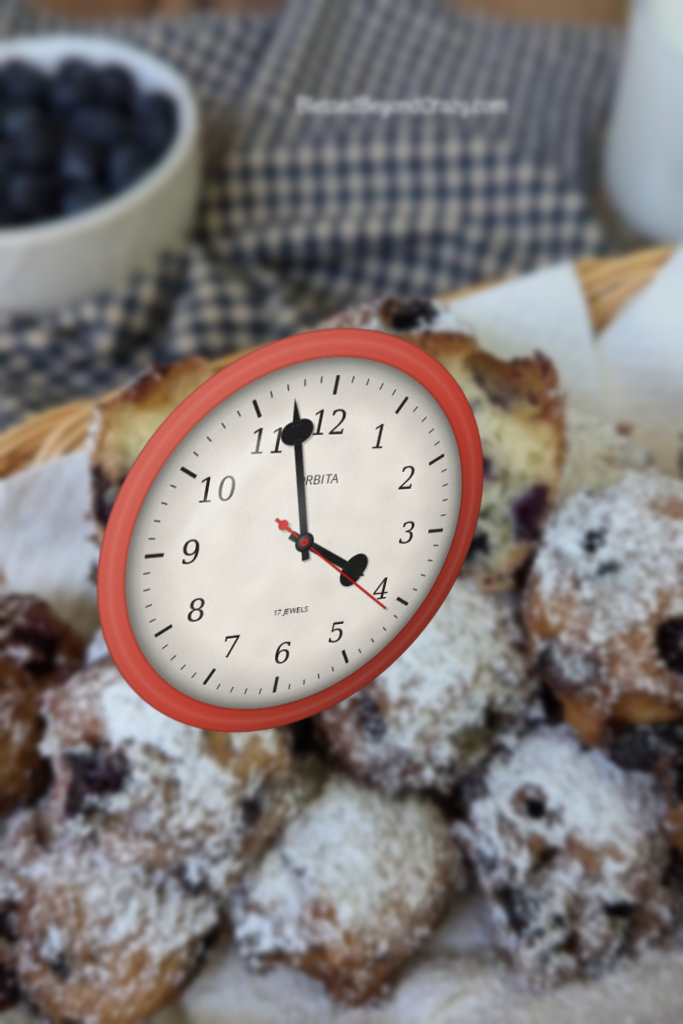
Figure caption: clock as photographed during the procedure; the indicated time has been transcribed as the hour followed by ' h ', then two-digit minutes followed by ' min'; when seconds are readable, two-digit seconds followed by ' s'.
3 h 57 min 21 s
